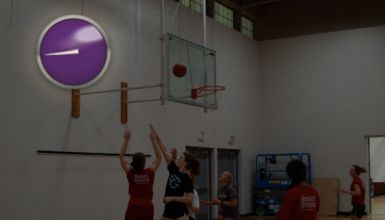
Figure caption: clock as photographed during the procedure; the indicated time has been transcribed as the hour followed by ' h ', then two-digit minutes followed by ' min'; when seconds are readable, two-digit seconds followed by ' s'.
8 h 44 min
